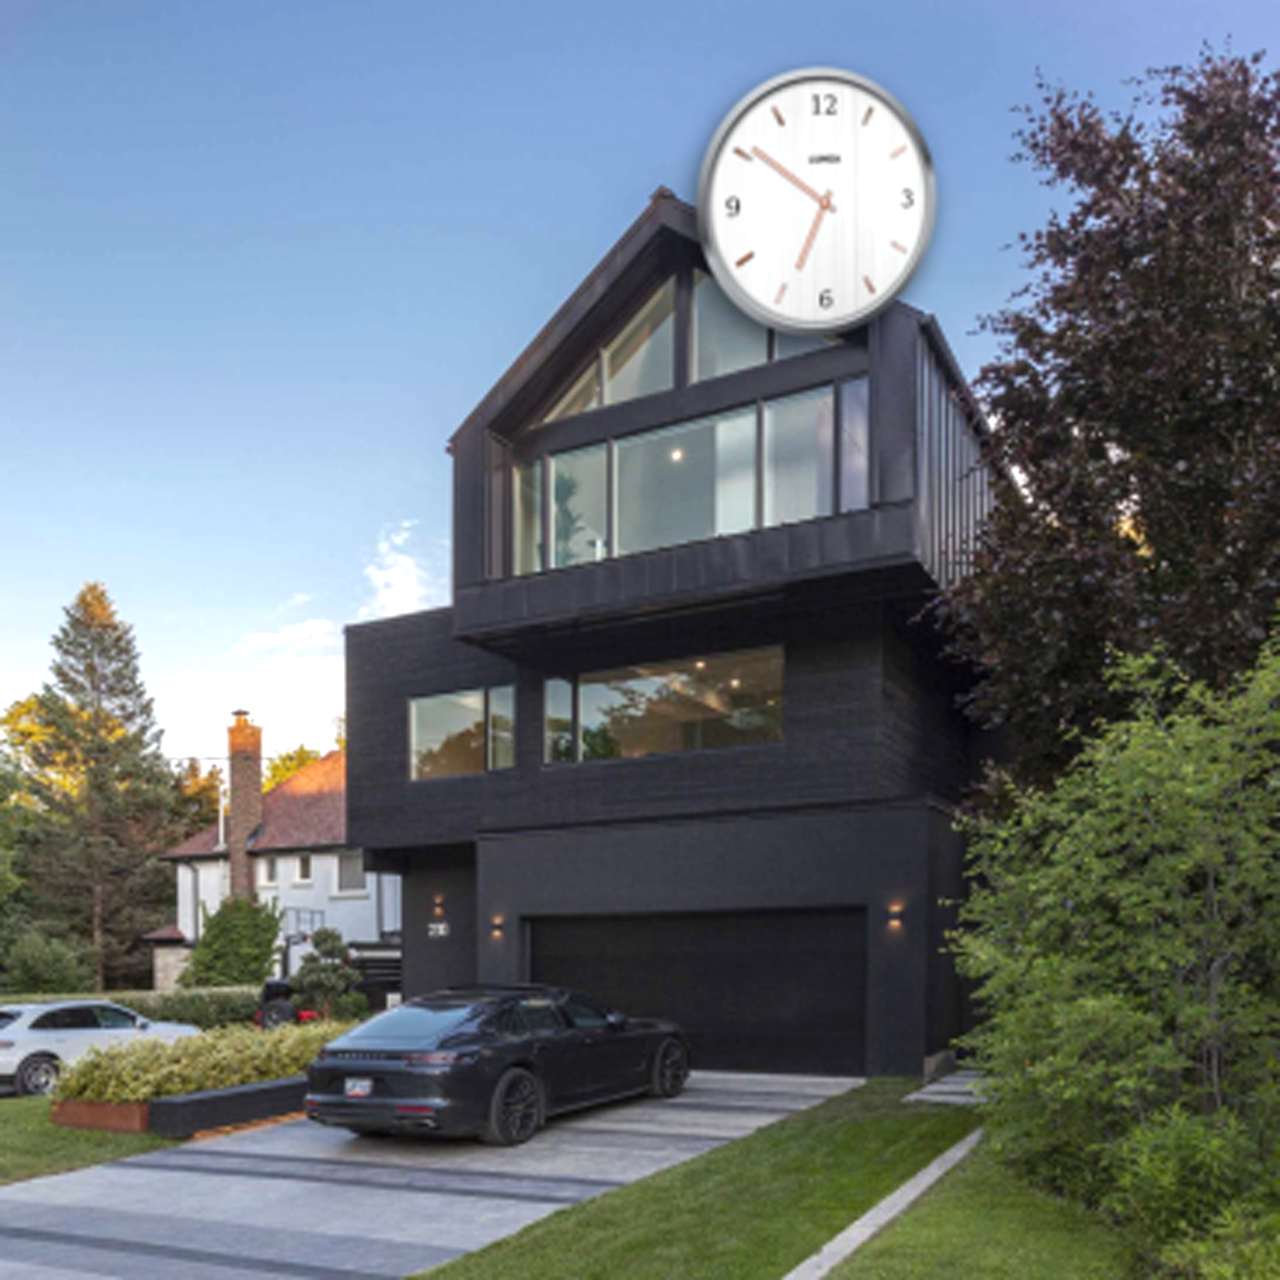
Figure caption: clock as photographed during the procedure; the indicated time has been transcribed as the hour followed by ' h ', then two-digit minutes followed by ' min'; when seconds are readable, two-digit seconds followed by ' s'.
6 h 51 min
